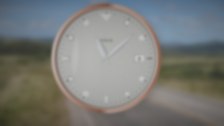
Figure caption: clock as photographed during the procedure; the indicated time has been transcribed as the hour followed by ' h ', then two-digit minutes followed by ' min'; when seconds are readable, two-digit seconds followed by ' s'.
11 h 08 min
